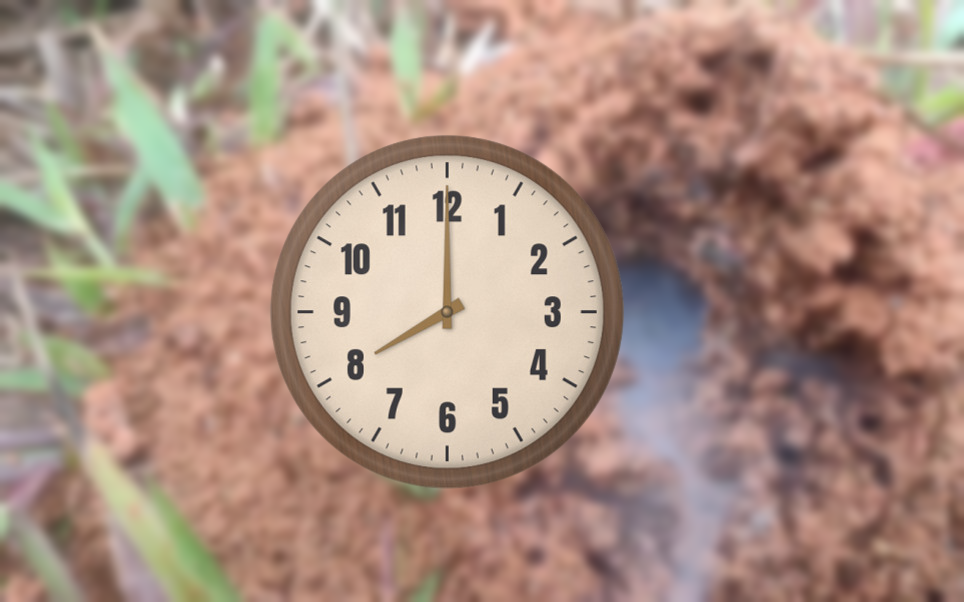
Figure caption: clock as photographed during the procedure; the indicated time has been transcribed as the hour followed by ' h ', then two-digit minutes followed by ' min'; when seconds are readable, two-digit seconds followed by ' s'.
8 h 00 min
